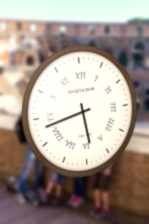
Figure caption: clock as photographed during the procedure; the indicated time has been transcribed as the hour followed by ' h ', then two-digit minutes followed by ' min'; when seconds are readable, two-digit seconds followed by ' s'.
5 h 43 min
